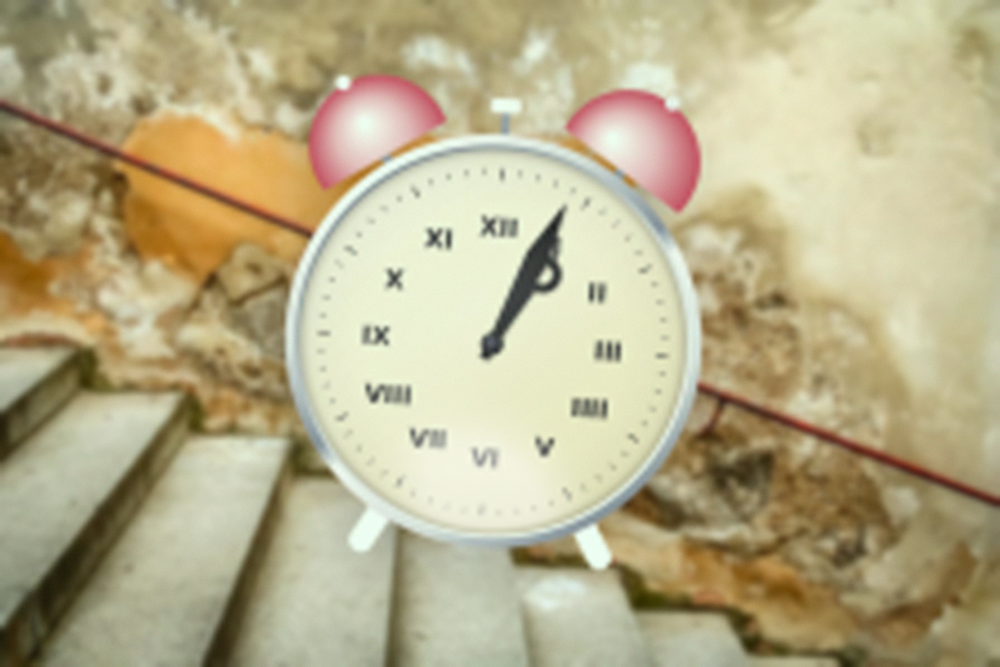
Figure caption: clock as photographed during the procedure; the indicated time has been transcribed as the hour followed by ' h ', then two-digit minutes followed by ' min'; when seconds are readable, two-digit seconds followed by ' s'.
1 h 04 min
